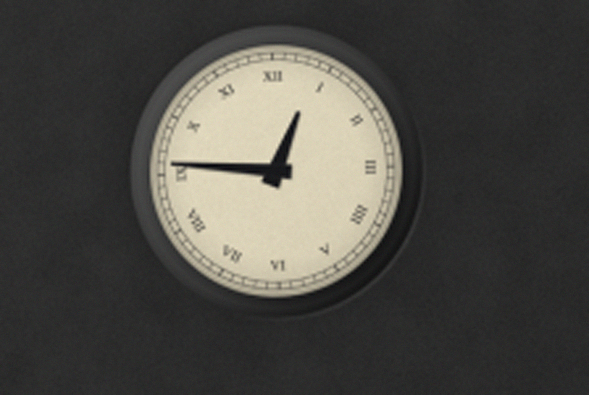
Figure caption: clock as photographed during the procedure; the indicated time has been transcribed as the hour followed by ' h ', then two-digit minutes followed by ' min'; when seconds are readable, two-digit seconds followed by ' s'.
12 h 46 min
